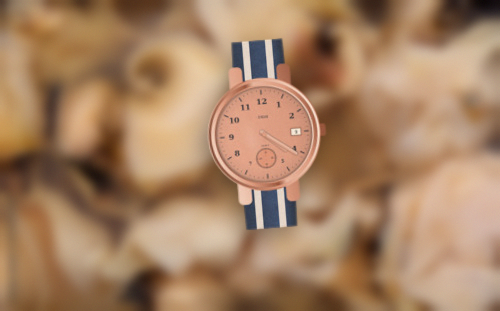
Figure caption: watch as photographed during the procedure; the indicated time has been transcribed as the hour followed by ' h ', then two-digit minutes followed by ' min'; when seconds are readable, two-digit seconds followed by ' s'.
4 h 21 min
